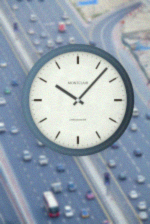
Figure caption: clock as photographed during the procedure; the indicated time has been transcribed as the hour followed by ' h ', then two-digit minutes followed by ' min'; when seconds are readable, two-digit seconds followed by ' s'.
10 h 07 min
